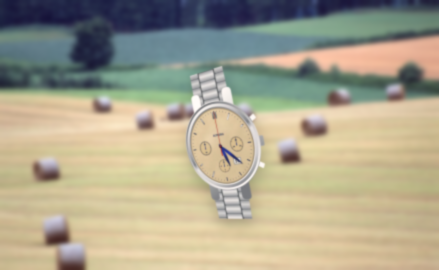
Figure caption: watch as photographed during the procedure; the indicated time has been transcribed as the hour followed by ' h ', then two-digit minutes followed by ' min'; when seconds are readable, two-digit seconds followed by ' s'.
5 h 22 min
